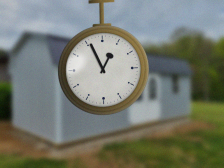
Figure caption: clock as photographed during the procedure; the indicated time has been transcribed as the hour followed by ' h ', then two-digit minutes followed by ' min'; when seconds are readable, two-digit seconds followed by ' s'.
12 h 56 min
